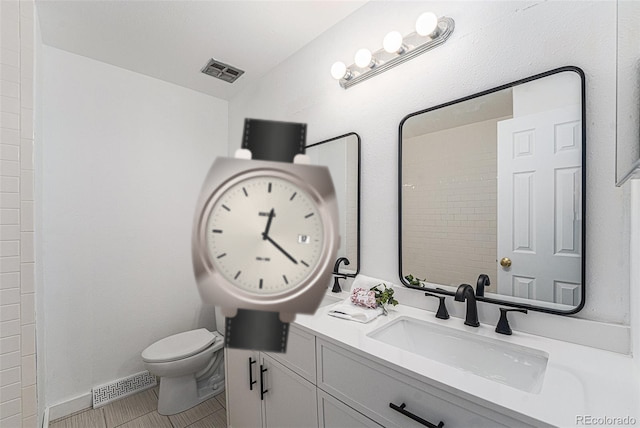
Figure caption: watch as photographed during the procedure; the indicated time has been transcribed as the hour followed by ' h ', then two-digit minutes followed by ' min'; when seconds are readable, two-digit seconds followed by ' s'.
12 h 21 min
